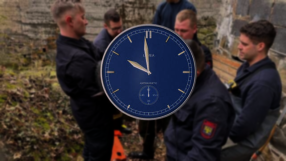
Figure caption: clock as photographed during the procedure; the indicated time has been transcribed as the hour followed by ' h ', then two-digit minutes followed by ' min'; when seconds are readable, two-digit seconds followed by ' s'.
9 h 59 min
